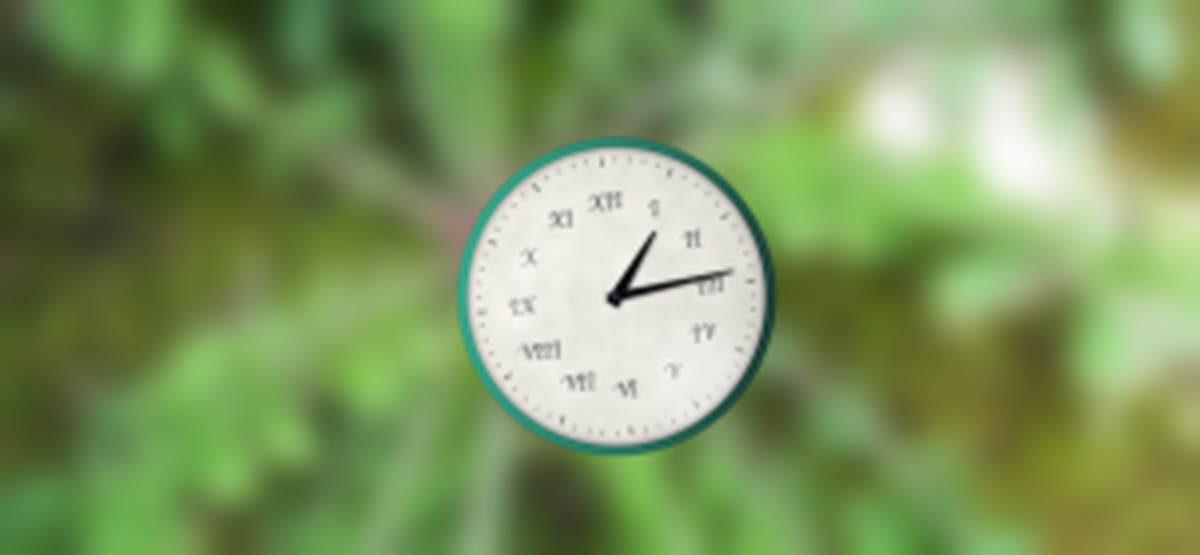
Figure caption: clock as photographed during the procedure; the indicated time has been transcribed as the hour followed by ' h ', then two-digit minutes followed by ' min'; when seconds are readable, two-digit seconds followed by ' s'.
1 h 14 min
